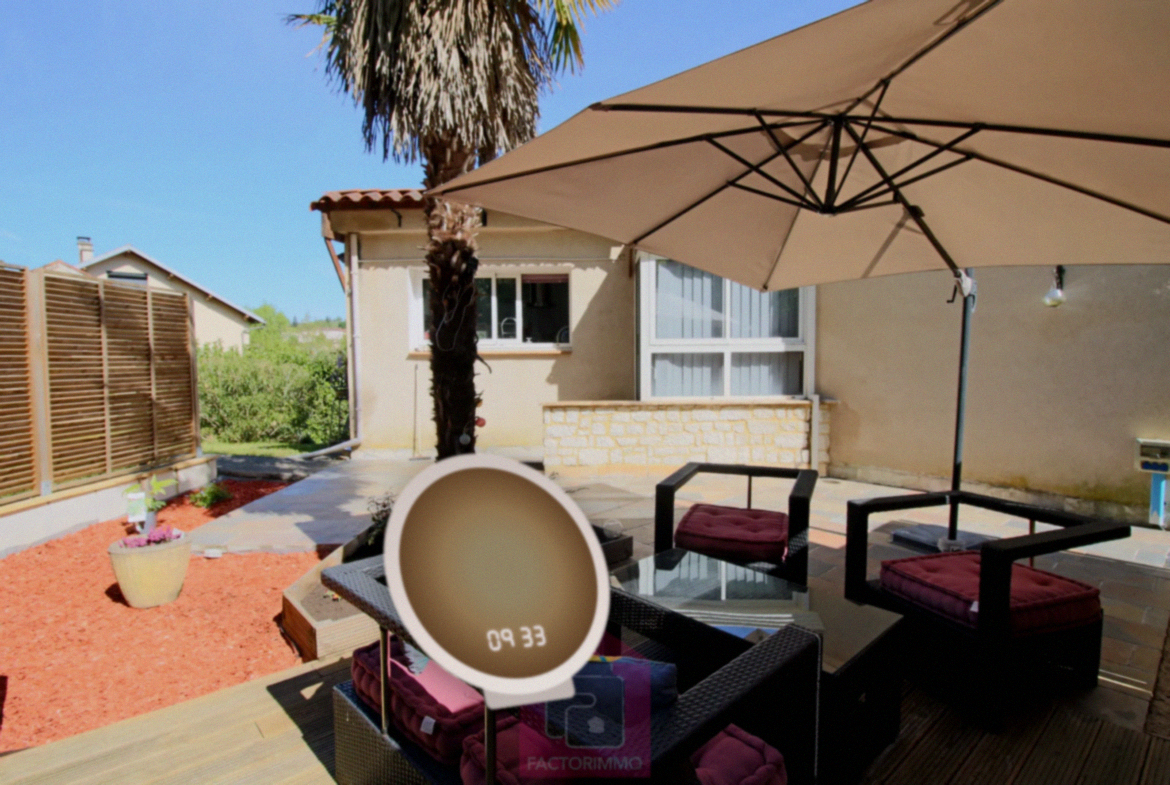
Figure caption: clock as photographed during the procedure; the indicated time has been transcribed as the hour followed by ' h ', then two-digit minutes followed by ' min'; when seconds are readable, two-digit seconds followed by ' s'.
9 h 33 min
